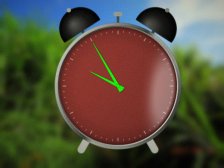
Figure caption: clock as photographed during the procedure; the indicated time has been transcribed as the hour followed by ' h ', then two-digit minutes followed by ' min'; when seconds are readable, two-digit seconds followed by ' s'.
9 h 55 min
